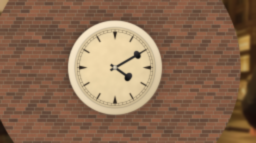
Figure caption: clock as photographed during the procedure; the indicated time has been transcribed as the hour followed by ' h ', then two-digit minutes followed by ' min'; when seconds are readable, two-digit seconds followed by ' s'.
4 h 10 min
